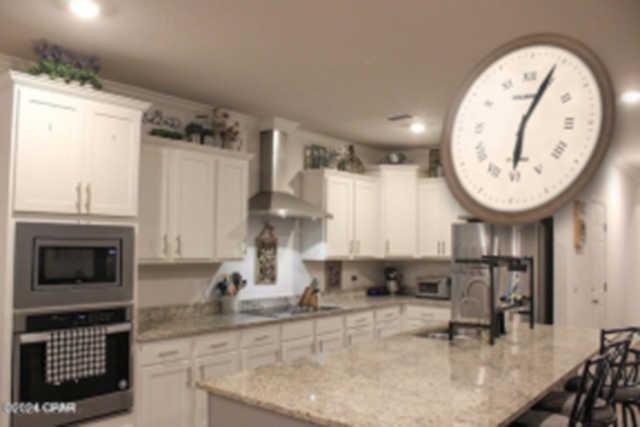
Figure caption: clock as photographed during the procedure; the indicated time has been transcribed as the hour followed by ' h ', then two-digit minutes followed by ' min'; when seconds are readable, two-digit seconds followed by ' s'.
6 h 04 min
